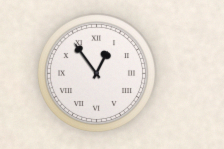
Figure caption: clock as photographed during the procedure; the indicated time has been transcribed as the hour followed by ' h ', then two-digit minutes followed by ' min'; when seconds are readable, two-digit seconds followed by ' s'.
12 h 54 min
